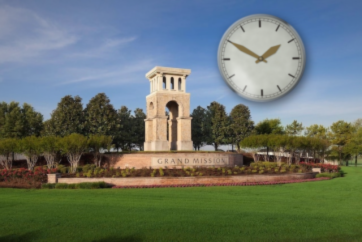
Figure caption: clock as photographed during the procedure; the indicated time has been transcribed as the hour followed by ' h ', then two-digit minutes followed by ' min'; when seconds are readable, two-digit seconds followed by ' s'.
1 h 50 min
